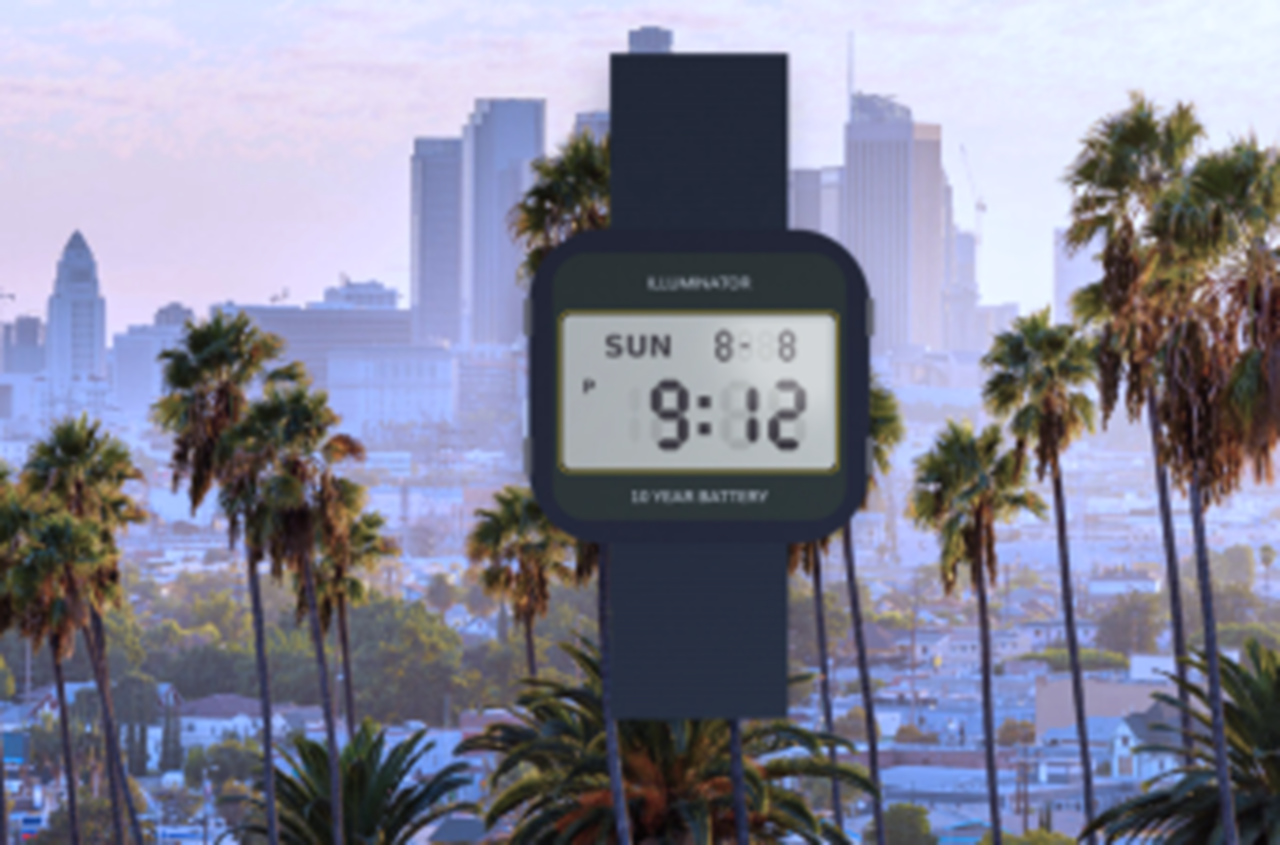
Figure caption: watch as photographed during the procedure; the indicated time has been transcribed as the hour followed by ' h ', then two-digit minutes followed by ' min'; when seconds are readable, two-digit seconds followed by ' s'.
9 h 12 min
